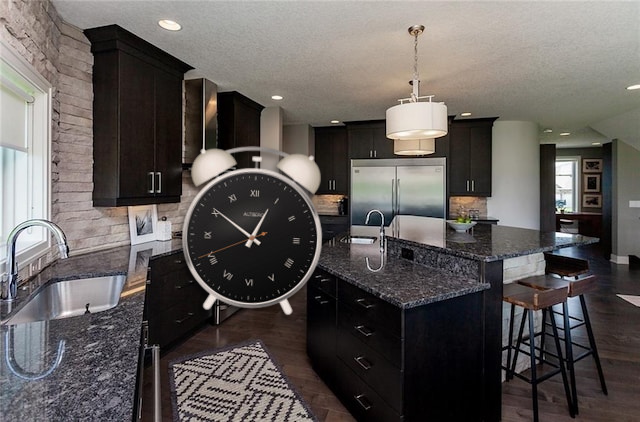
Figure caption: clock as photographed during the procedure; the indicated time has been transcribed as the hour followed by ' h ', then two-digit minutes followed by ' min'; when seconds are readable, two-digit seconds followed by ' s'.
12 h 50 min 41 s
